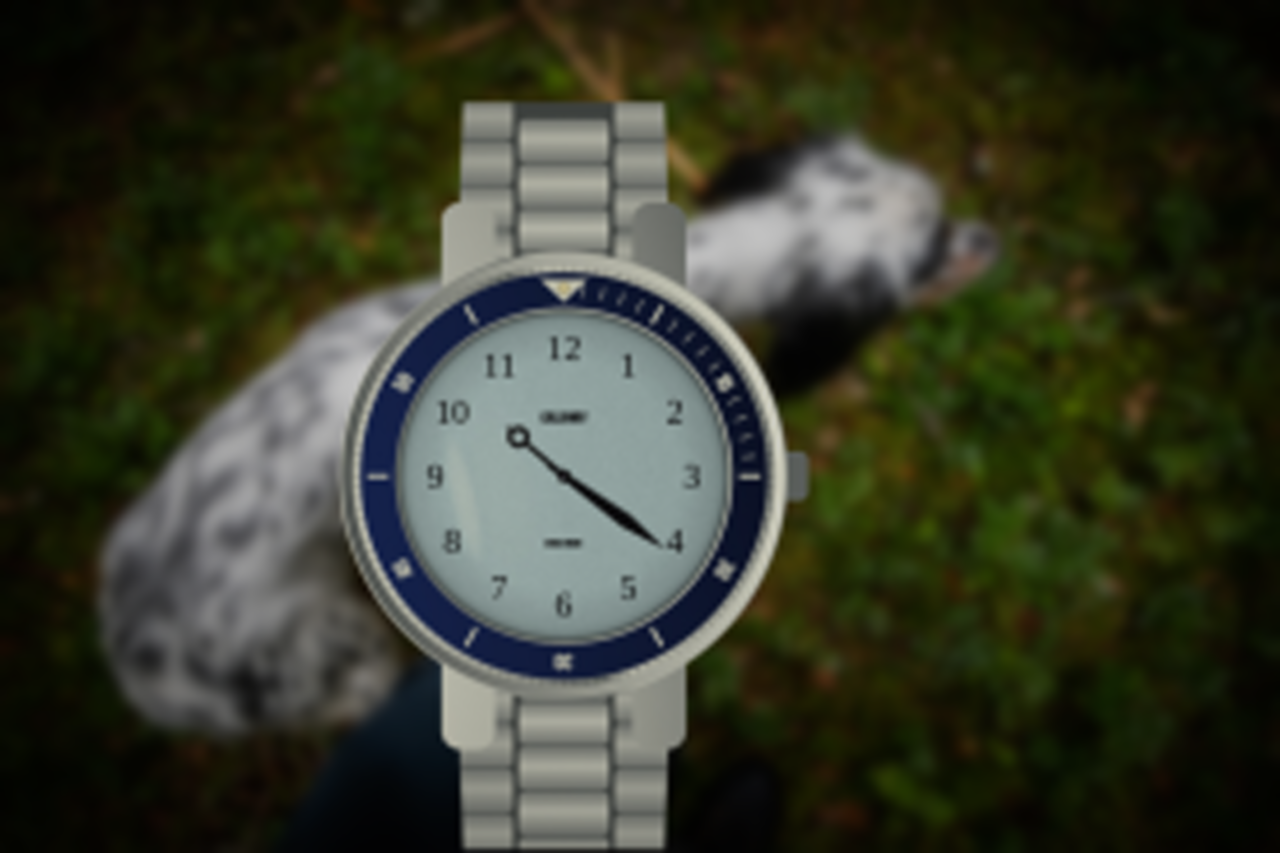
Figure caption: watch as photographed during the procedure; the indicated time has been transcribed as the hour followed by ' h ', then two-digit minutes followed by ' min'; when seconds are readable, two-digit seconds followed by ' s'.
10 h 21 min
